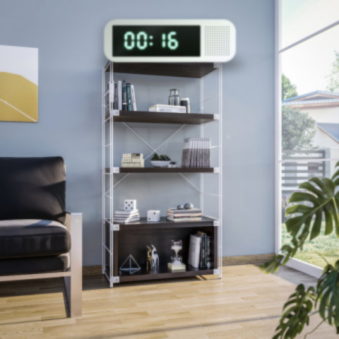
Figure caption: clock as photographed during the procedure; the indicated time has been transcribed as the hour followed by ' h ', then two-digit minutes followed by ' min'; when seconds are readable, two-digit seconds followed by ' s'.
0 h 16 min
